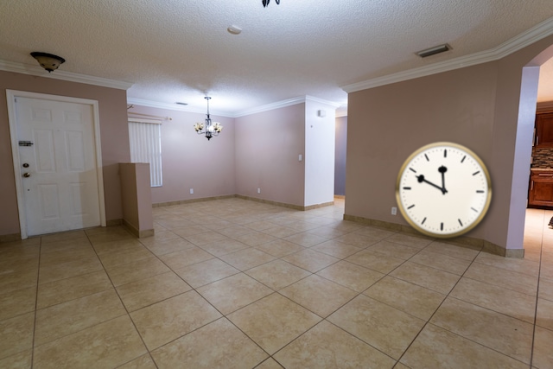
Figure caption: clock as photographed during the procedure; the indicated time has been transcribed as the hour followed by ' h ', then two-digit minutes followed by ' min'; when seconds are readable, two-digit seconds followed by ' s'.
11 h 49 min
